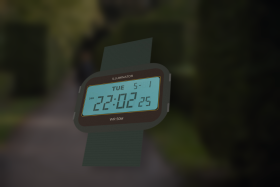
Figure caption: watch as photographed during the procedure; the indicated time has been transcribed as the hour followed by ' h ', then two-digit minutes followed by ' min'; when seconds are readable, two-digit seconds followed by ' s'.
22 h 02 min 25 s
